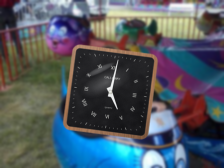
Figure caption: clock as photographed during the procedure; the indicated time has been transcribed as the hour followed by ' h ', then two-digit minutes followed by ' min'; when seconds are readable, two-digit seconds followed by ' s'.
5 h 01 min
